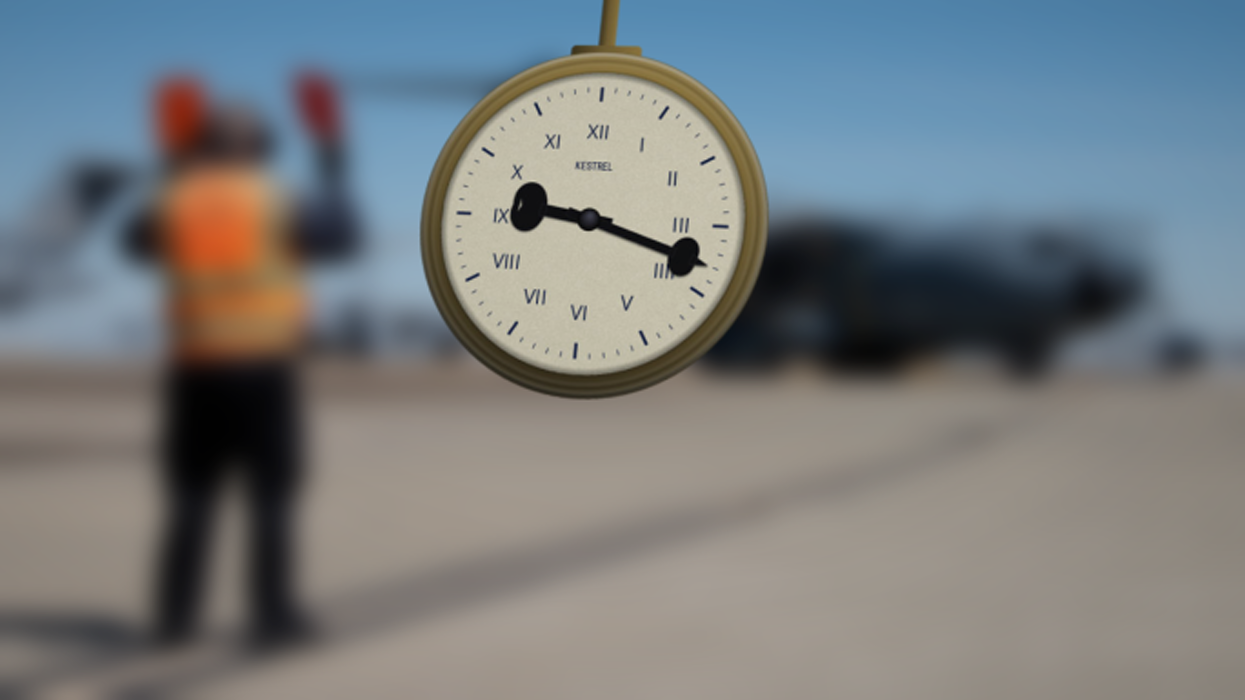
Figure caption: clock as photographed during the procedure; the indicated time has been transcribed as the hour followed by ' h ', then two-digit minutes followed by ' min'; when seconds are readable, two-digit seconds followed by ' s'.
9 h 18 min
